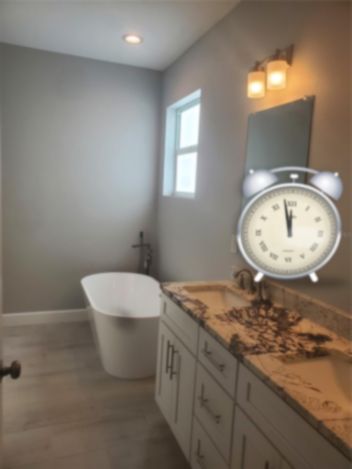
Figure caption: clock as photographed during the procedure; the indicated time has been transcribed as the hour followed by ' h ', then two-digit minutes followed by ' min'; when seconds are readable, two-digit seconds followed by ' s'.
11 h 58 min
